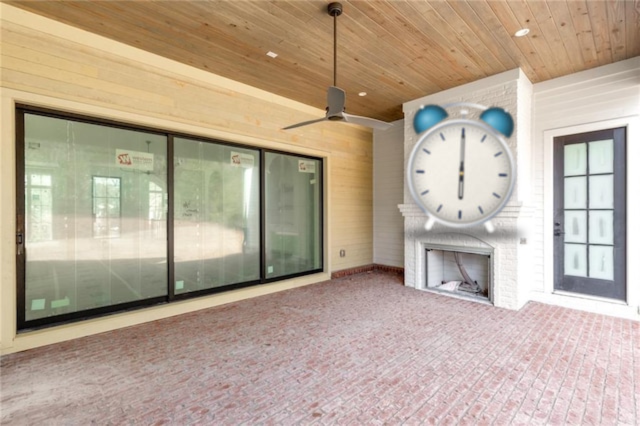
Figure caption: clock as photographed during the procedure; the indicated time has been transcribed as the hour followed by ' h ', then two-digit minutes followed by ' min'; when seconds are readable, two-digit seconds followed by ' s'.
6 h 00 min
